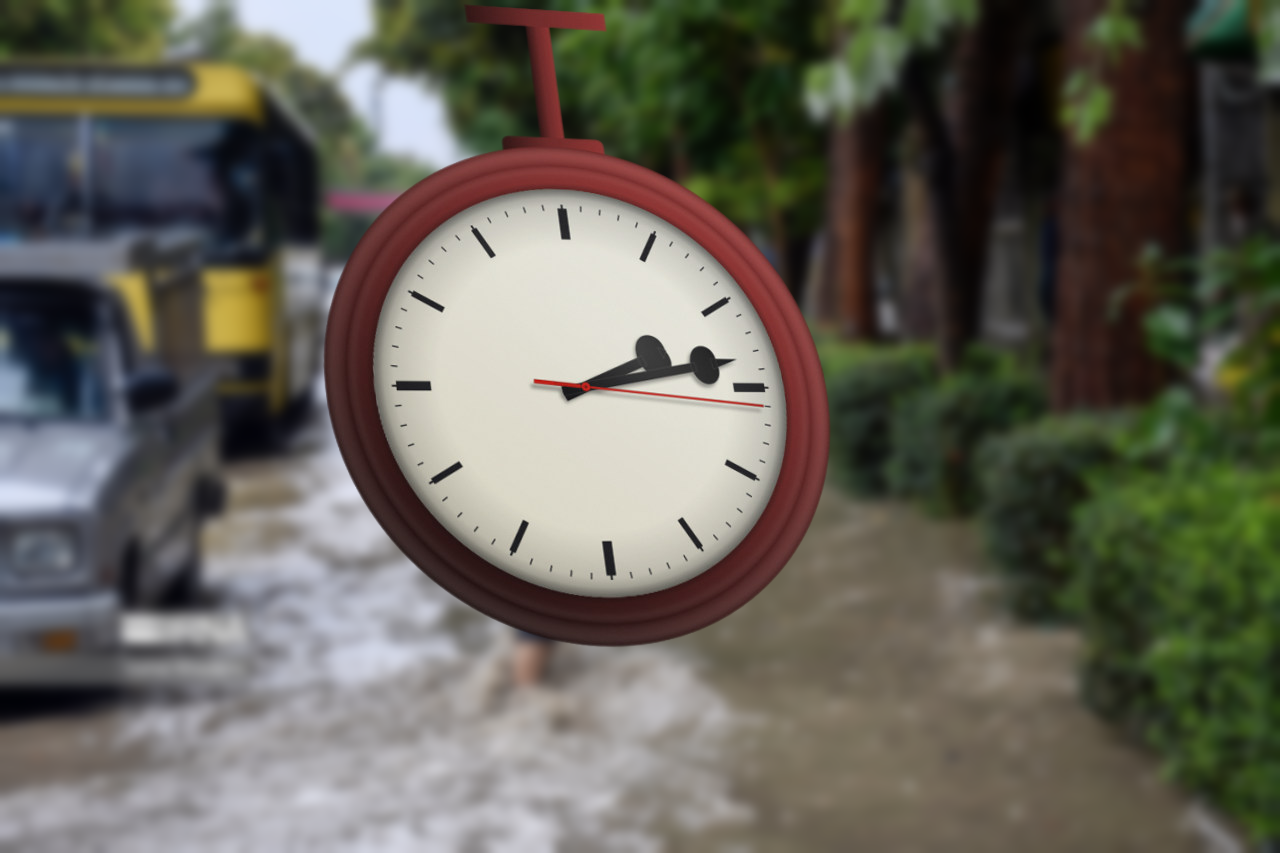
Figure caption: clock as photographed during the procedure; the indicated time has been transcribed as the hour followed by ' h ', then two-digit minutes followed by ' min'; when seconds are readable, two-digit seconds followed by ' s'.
2 h 13 min 16 s
